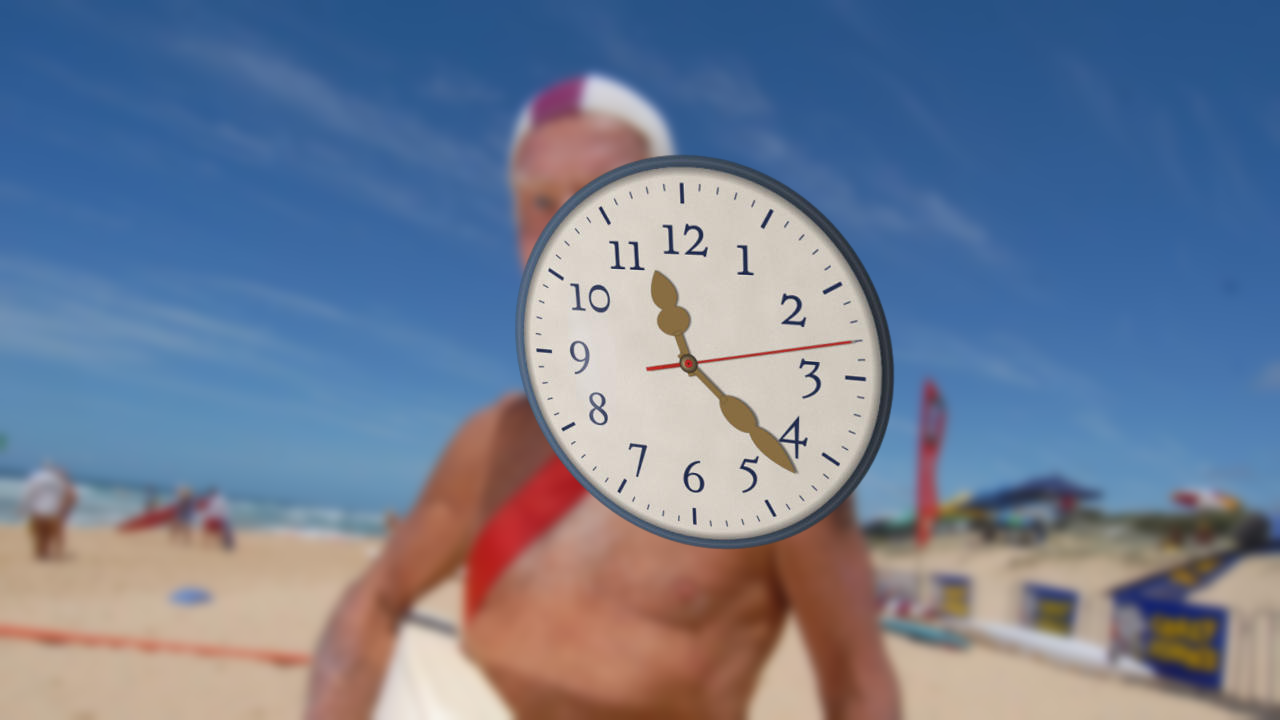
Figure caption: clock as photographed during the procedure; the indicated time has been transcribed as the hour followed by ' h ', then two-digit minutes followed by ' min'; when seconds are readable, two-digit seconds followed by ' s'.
11 h 22 min 13 s
